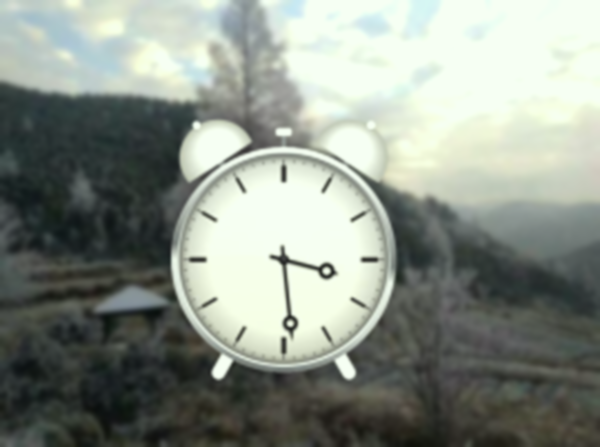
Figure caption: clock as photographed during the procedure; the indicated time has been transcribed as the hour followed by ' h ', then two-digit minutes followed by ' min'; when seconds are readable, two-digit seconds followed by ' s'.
3 h 29 min
